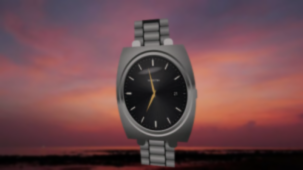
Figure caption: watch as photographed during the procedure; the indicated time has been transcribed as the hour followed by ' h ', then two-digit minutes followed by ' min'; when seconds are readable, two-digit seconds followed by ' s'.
6 h 58 min
